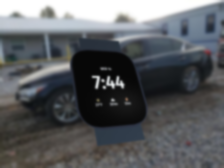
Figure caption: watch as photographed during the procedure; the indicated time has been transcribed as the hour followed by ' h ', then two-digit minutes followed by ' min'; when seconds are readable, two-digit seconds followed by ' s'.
7 h 44 min
